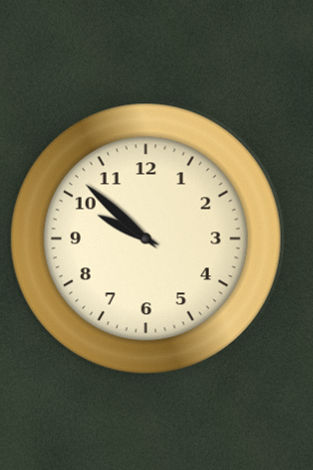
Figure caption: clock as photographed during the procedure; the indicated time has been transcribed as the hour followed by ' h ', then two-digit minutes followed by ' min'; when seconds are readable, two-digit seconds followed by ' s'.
9 h 52 min
